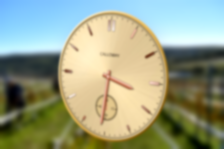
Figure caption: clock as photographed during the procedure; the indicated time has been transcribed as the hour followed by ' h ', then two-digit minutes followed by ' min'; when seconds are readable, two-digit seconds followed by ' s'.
3 h 31 min
